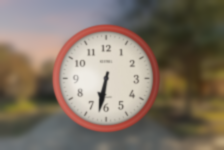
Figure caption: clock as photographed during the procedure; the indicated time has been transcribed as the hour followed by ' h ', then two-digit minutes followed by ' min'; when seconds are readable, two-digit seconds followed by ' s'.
6 h 32 min
